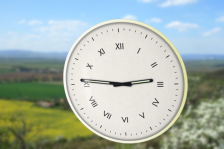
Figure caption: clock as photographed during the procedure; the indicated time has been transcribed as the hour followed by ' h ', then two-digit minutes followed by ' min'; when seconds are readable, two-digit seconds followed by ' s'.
2 h 46 min
